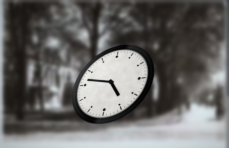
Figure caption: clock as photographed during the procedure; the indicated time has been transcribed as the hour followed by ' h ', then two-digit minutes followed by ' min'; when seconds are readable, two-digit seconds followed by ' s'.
4 h 47 min
